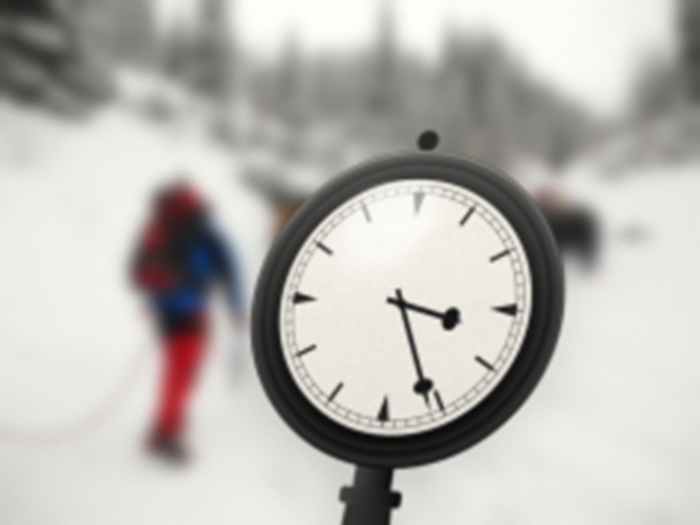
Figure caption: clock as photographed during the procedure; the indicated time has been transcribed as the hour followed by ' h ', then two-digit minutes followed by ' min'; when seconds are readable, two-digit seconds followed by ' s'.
3 h 26 min
